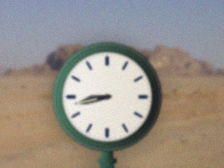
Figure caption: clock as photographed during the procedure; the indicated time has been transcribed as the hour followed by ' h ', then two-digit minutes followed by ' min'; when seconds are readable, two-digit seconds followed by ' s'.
8 h 43 min
